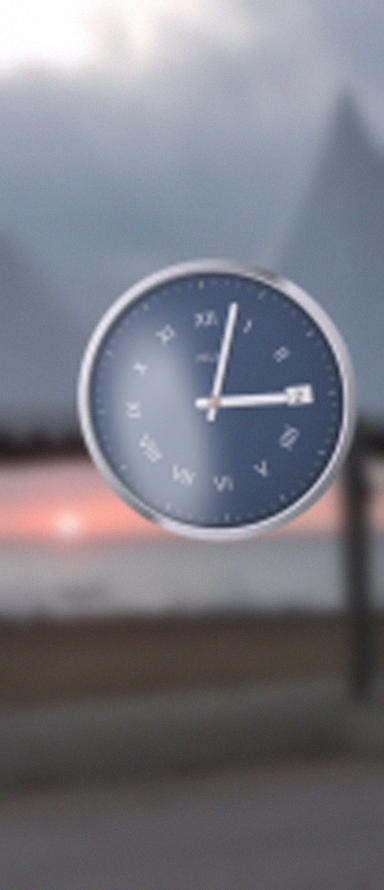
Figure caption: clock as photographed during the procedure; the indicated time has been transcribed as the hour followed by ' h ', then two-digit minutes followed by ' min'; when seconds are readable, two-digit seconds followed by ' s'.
3 h 03 min
